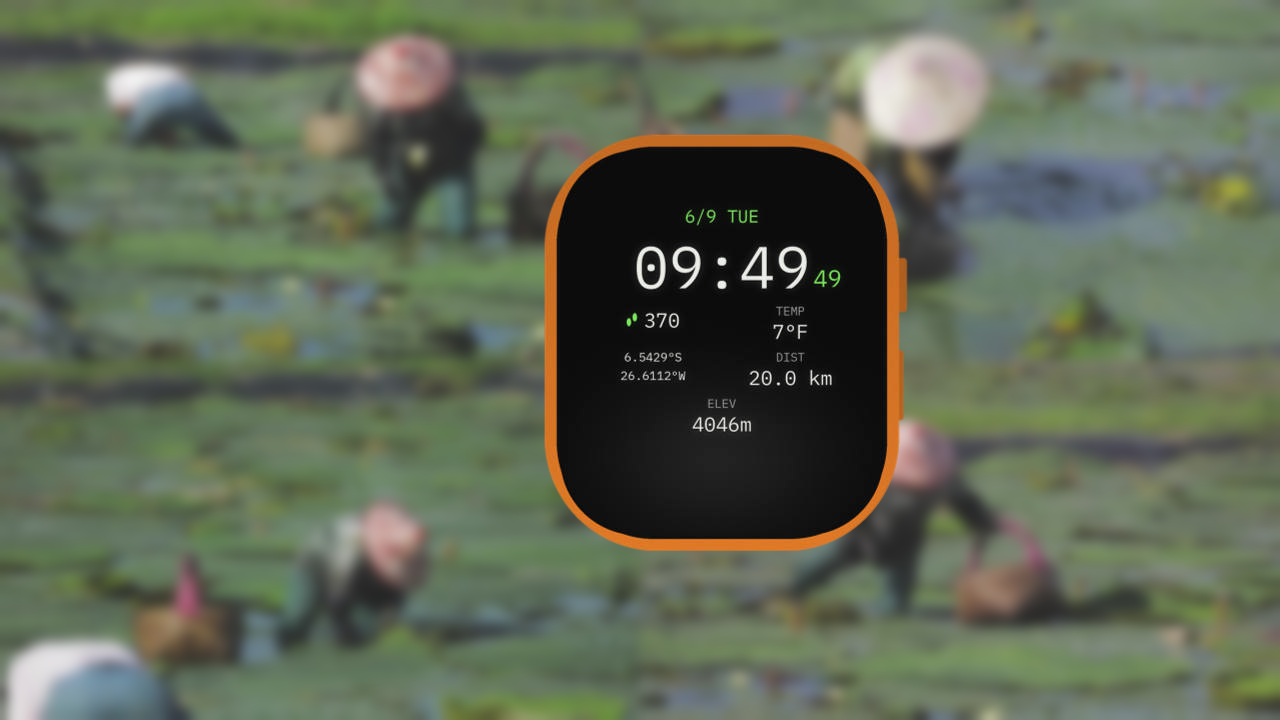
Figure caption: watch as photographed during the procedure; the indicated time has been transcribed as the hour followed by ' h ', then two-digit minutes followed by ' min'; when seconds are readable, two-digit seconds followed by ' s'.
9 h 49 min 49 s
